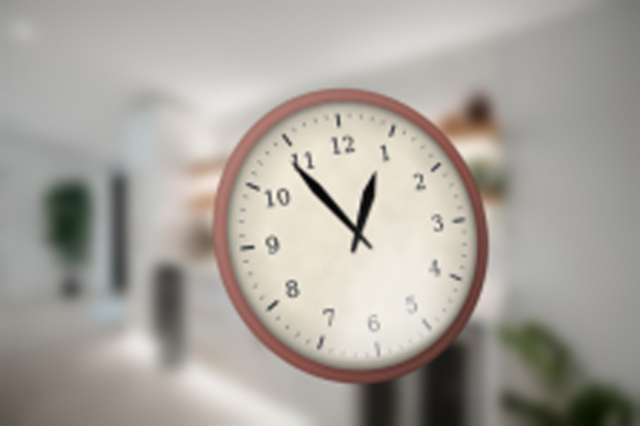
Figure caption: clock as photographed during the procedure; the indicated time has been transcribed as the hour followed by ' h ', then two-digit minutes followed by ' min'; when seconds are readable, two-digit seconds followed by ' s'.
12 h 54 min
